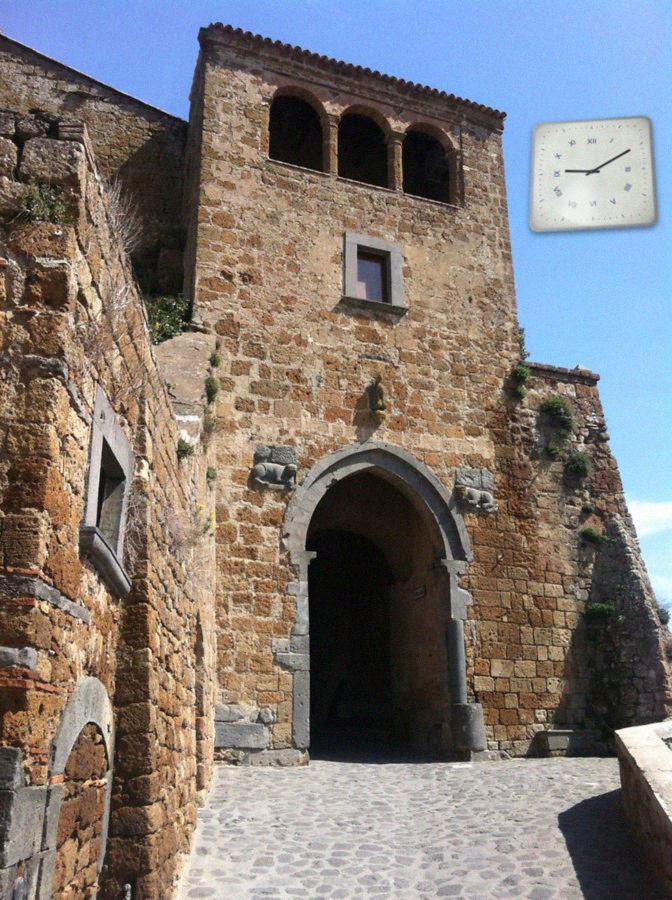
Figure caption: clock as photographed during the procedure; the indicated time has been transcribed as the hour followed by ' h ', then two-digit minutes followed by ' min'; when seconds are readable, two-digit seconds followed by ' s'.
9 h 10 min
